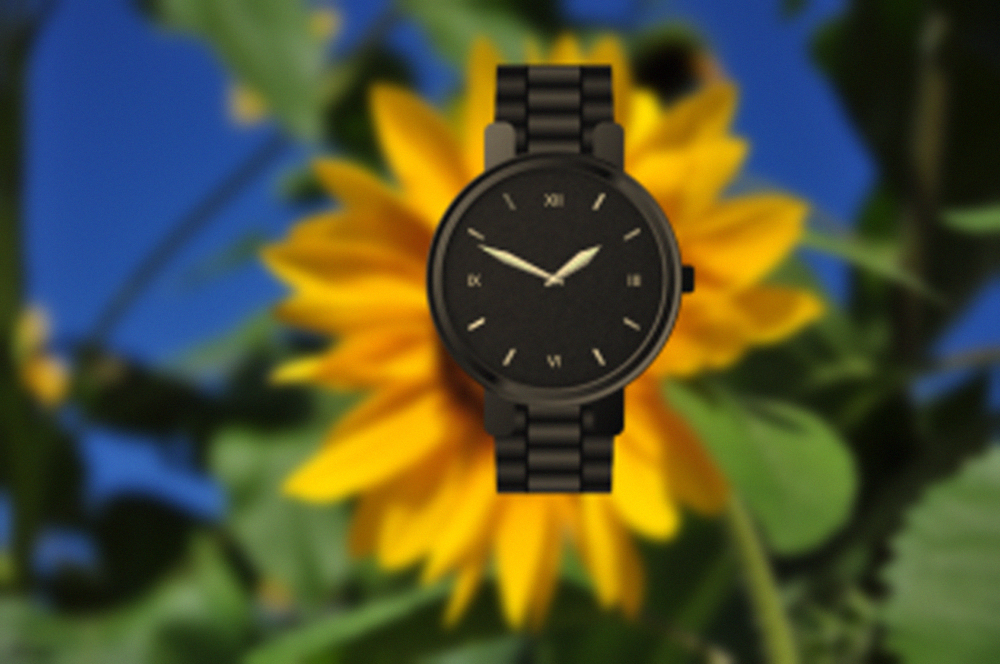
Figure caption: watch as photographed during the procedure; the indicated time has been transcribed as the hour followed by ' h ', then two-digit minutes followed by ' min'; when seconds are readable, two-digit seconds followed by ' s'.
1 h 49 min
